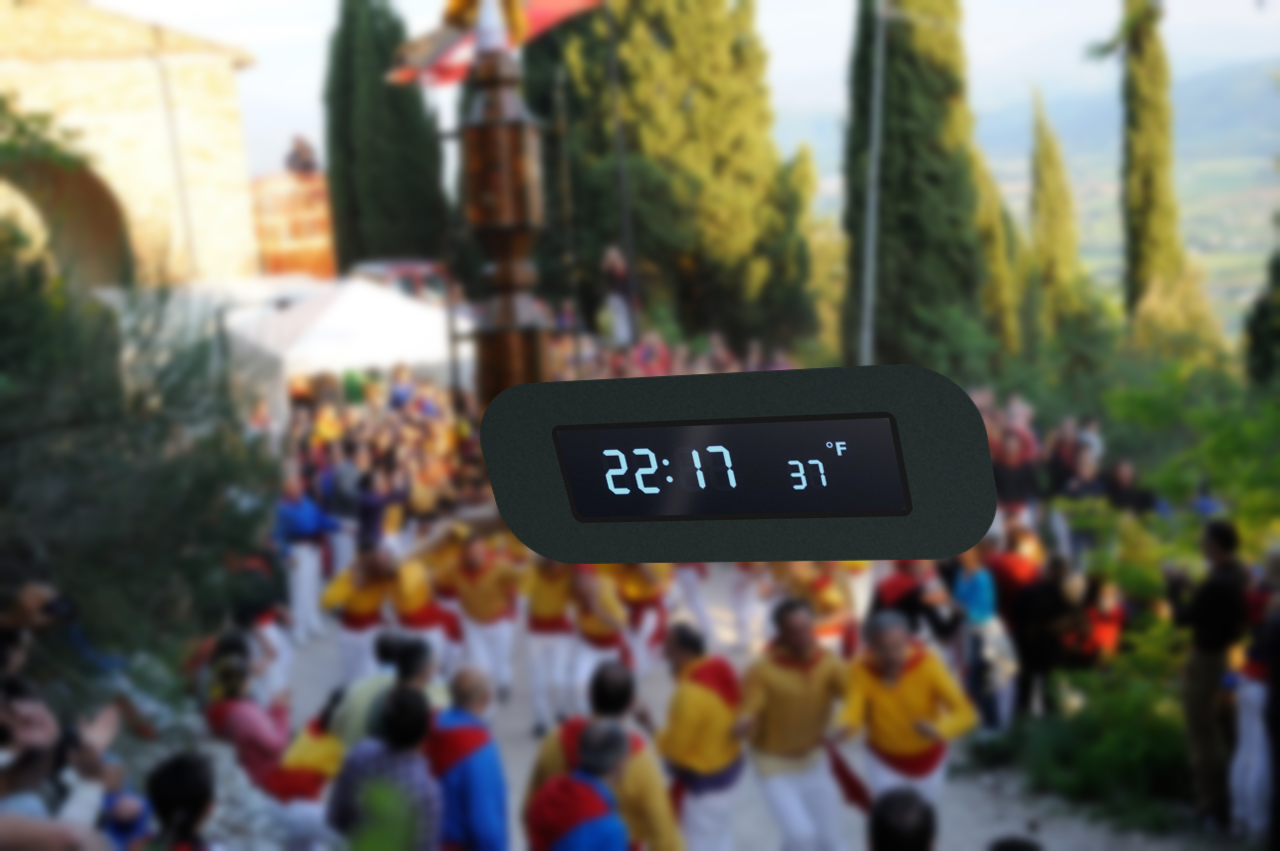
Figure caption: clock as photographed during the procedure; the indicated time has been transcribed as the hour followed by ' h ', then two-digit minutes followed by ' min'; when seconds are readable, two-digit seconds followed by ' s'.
22 h 17 min
